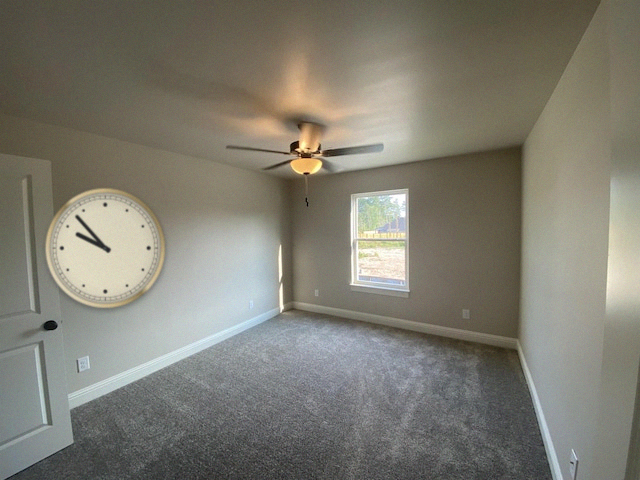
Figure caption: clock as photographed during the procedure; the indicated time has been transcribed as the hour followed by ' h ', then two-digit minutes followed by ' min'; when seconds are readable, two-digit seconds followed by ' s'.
9 h 53 min
